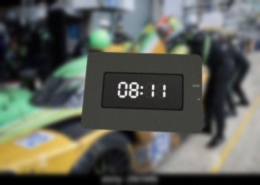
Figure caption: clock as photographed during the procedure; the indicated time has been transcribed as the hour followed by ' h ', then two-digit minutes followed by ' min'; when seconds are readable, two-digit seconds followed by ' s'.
8 h 11 min
